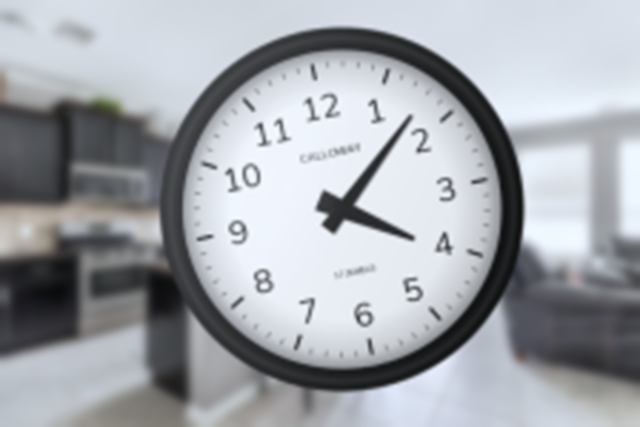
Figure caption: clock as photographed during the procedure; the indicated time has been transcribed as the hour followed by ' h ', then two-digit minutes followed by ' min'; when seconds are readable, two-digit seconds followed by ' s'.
4 h 08 min
